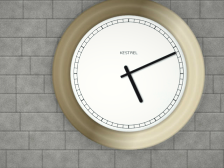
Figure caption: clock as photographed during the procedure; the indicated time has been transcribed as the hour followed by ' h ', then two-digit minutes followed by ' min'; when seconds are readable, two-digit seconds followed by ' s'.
5 h 11 min
